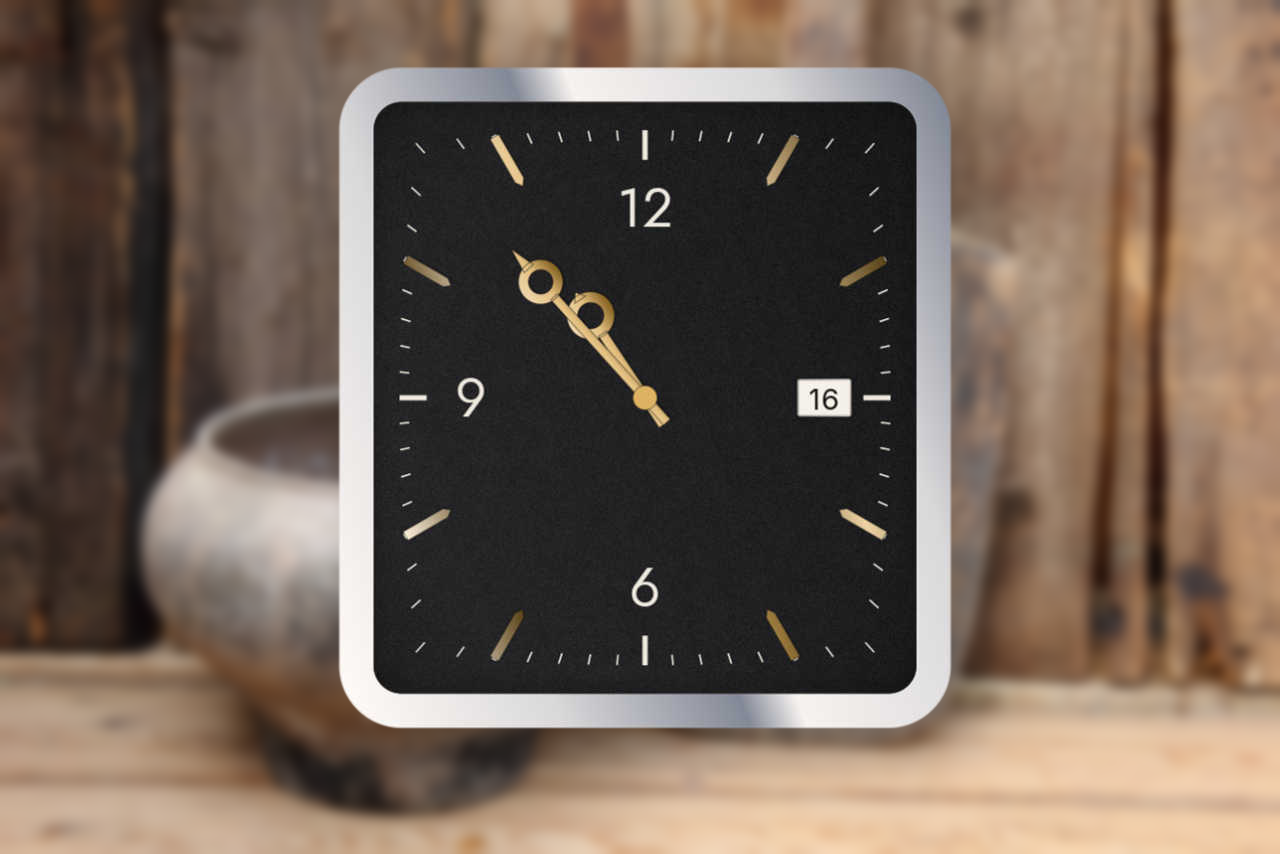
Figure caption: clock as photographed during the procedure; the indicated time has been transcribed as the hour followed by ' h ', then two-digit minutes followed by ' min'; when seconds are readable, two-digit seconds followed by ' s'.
10 h 53 min
